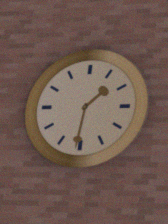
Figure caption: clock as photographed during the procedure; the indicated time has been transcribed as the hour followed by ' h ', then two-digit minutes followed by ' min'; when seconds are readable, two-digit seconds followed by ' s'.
1 h 31 min
